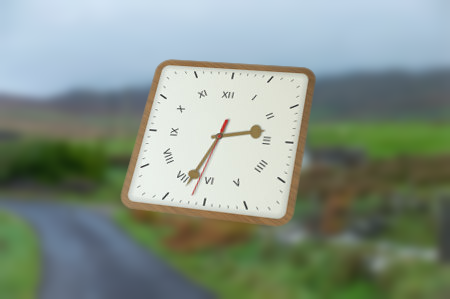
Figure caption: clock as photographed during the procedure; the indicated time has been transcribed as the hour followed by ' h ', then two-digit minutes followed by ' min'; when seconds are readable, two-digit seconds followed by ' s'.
2 h 33 min 32 s
